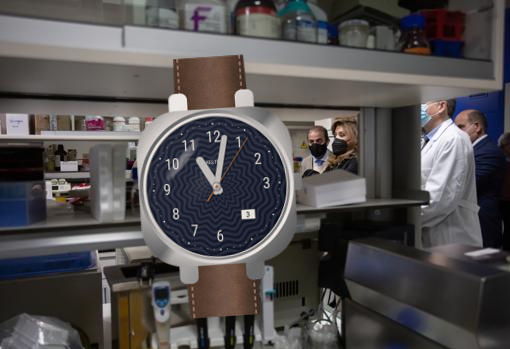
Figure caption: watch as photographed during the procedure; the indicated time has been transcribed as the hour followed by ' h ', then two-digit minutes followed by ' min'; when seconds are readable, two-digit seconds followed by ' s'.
11 h 02 min 06 s
